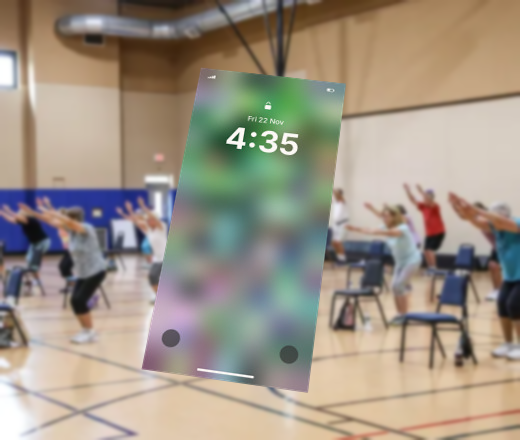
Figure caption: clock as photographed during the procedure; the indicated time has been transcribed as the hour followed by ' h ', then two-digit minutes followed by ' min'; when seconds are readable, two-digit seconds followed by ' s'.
4 h 35 min
